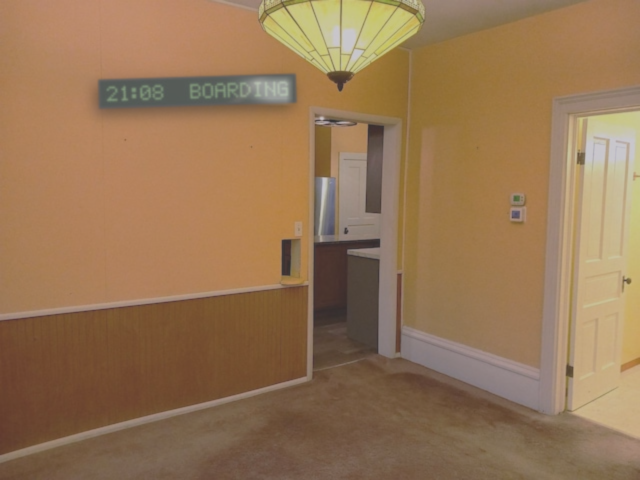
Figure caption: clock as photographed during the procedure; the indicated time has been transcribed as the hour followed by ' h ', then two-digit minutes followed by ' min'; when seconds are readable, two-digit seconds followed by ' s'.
21 h 08 min
